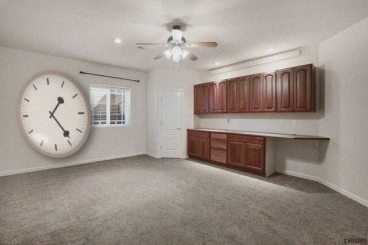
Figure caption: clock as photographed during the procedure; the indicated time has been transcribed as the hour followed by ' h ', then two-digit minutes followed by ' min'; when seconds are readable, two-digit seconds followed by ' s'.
1 h 24 min
